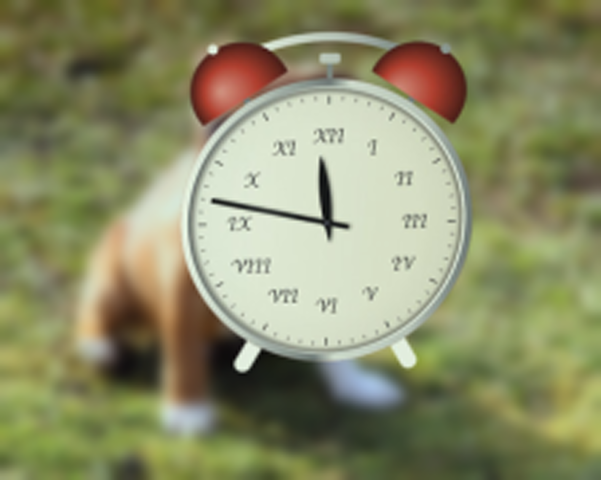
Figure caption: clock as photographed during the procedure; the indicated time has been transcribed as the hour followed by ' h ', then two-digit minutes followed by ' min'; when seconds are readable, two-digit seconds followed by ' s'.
11 h 47 min
